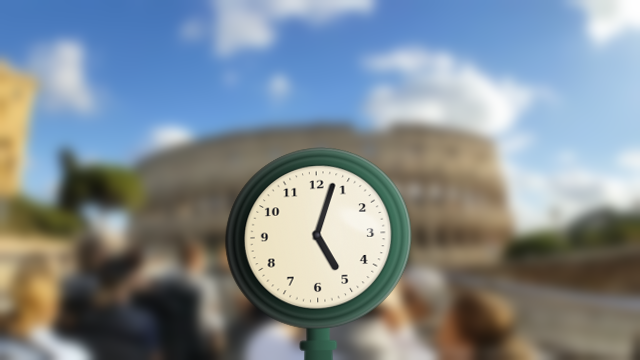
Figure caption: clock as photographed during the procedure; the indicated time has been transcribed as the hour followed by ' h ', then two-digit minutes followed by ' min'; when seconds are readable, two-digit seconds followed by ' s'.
5 h 03 min
